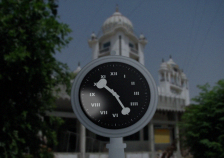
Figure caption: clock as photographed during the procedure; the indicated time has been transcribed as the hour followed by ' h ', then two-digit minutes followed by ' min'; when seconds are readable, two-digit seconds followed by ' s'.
10 h 25 min
